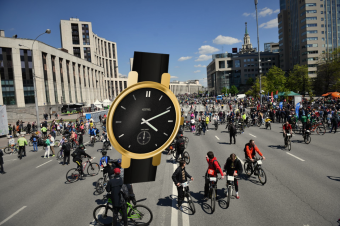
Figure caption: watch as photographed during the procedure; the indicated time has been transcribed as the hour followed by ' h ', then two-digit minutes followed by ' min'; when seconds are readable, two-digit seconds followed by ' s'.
4 h 11 min
